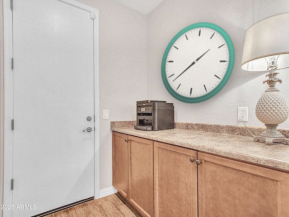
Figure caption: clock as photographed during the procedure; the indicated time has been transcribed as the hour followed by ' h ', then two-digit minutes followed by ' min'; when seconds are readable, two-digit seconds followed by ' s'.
1 h 38 min
